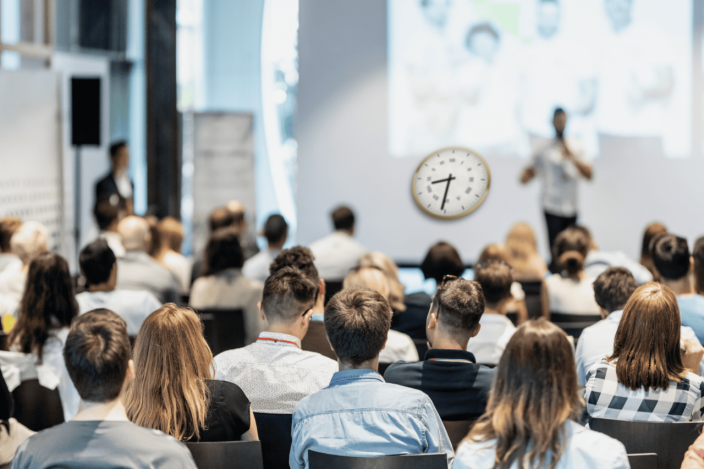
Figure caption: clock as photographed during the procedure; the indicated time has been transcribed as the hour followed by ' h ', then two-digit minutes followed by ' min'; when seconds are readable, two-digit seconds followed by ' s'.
8 h 31 min
